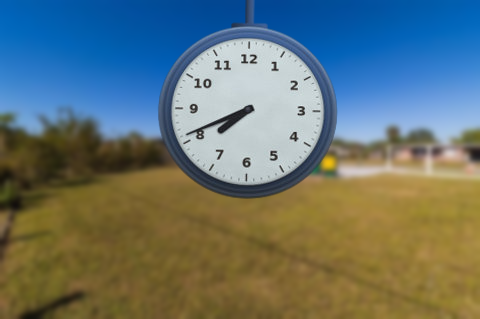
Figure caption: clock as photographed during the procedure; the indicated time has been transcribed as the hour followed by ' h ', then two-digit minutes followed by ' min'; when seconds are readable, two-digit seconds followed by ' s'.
7 h 41 min
